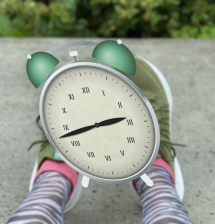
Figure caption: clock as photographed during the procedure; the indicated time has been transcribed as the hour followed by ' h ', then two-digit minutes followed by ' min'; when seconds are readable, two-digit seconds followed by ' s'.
2 h 43 min
